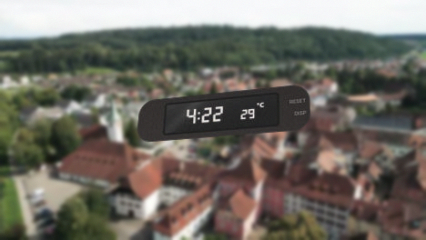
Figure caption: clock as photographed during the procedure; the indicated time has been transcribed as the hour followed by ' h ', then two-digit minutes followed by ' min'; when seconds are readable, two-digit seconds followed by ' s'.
4 h 22 min
